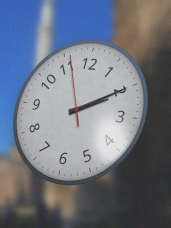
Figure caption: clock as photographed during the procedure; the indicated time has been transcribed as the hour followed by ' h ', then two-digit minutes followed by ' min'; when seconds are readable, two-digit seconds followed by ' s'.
2 h 09 min 56 s
